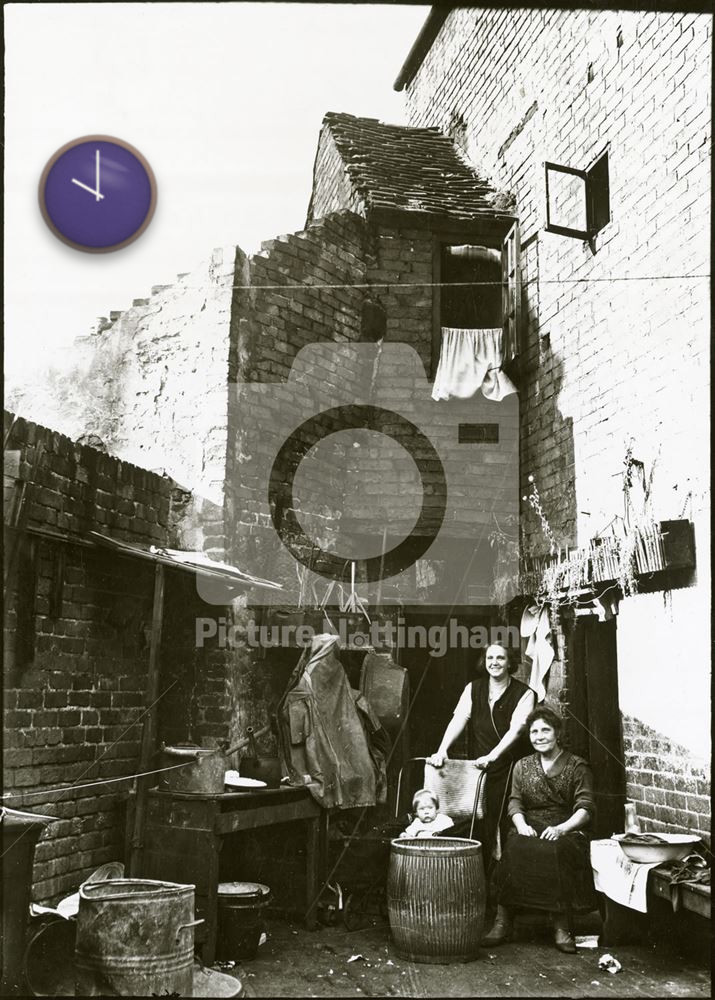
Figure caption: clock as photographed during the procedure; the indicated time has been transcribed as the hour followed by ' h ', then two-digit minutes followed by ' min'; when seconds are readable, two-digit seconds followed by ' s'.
10 h 00 min
